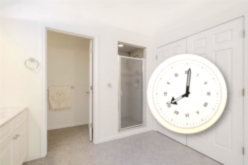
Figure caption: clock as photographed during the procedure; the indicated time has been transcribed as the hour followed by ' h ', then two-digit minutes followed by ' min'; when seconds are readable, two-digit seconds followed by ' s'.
8 h 01 min
